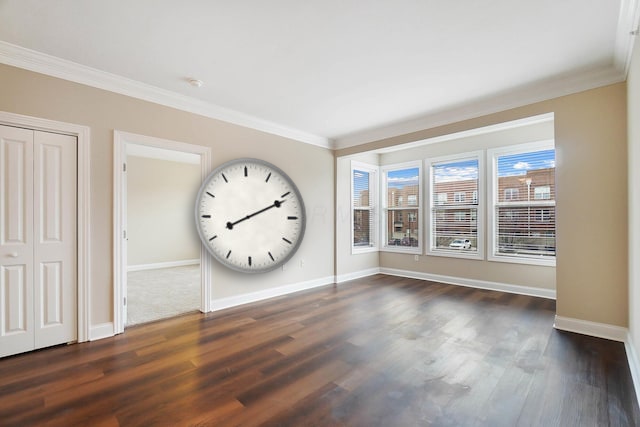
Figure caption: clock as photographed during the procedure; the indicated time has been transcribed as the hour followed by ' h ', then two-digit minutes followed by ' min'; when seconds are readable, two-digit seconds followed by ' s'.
8 h 11 min
